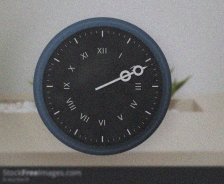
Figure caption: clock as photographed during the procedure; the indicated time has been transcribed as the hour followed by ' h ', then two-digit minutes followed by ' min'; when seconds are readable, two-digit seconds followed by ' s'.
2 h 11 min
